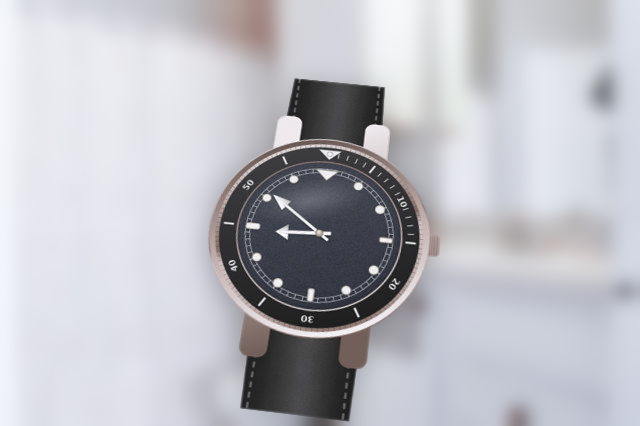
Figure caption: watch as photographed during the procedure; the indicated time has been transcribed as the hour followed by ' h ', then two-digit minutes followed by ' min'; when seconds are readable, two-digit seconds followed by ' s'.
8 h 51 min
